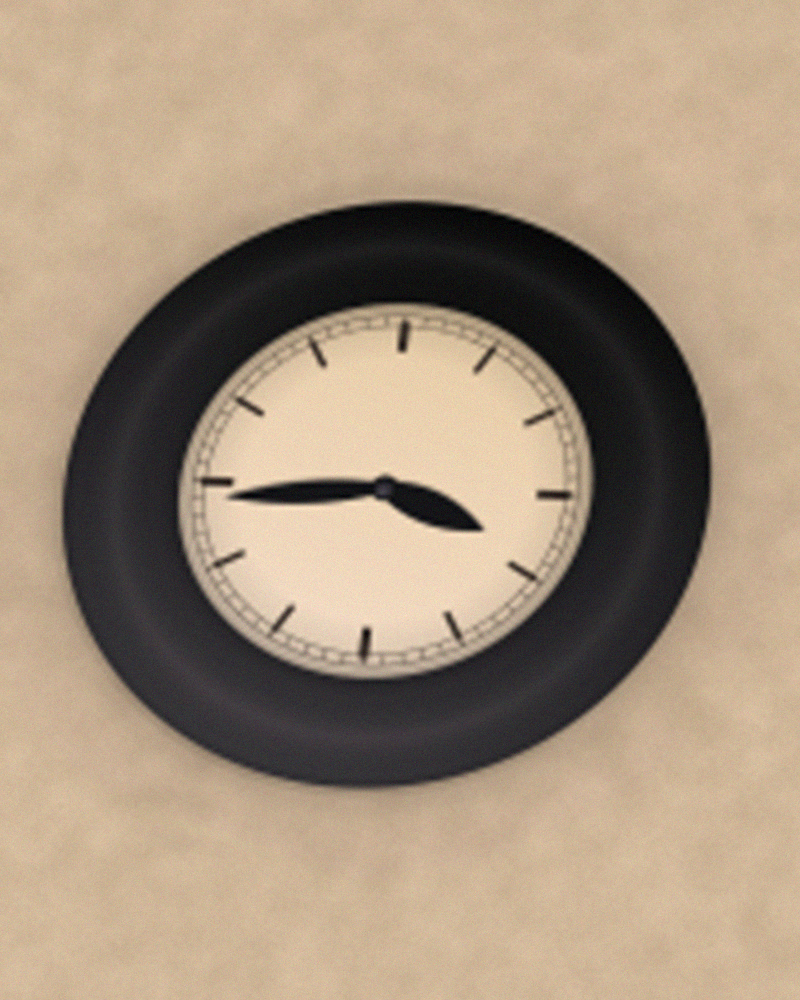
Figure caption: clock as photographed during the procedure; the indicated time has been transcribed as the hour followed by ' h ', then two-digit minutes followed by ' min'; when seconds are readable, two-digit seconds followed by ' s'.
3 h 44 min
